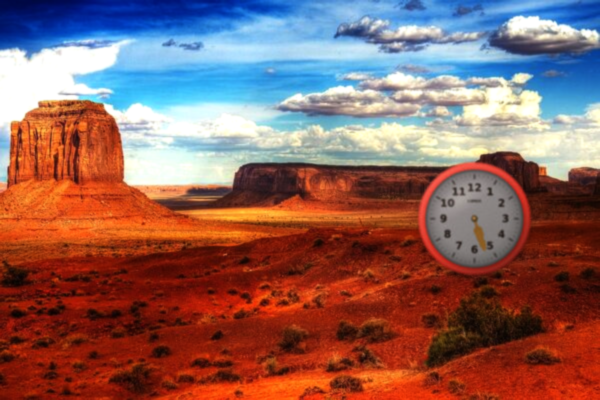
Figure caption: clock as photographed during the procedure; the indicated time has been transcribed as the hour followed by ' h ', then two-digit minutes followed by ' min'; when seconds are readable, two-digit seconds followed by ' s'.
5 h 27 min
